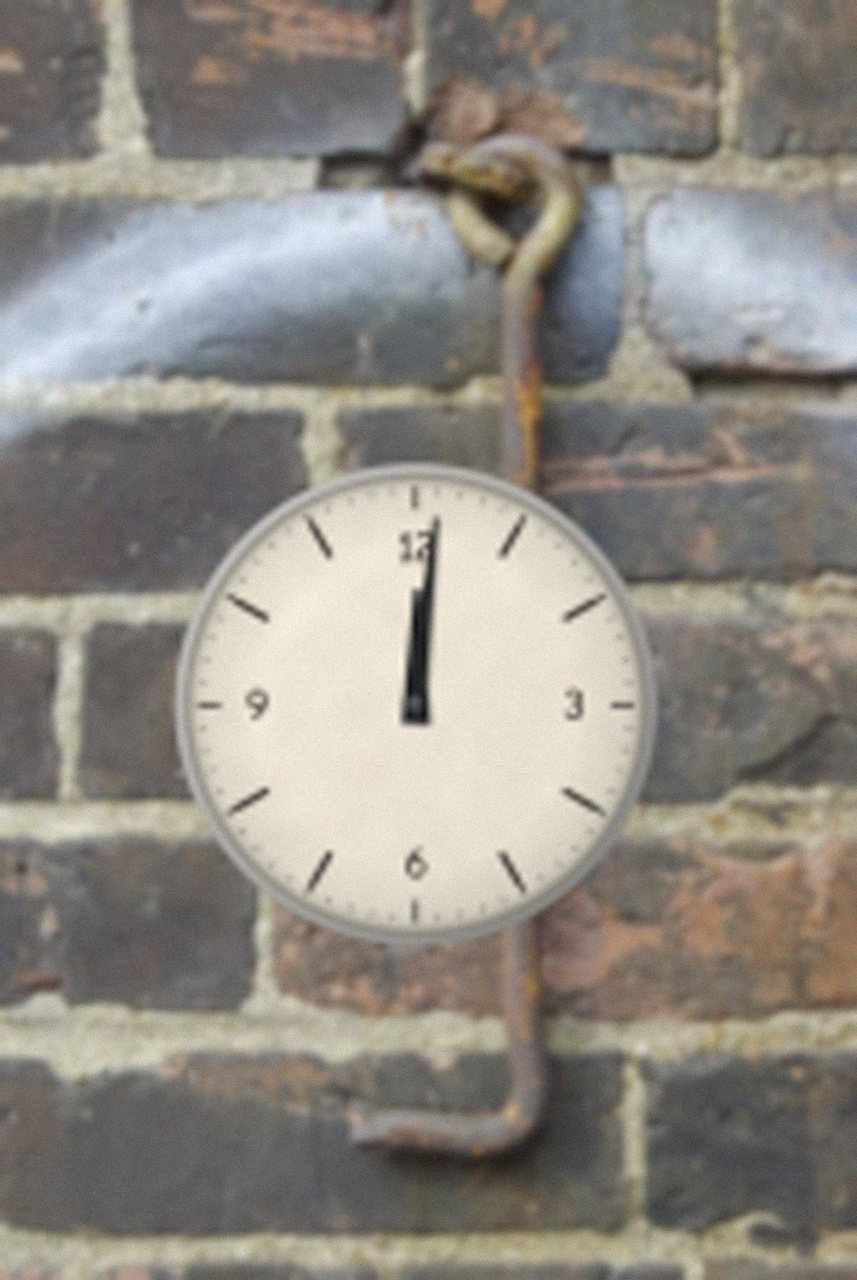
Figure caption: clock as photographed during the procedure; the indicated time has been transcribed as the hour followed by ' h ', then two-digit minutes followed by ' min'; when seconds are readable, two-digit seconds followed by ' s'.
12 h 01 min
